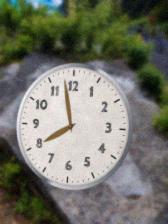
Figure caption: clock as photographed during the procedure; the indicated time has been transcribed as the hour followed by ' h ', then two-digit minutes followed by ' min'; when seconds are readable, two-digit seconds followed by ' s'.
7 h 58 min
